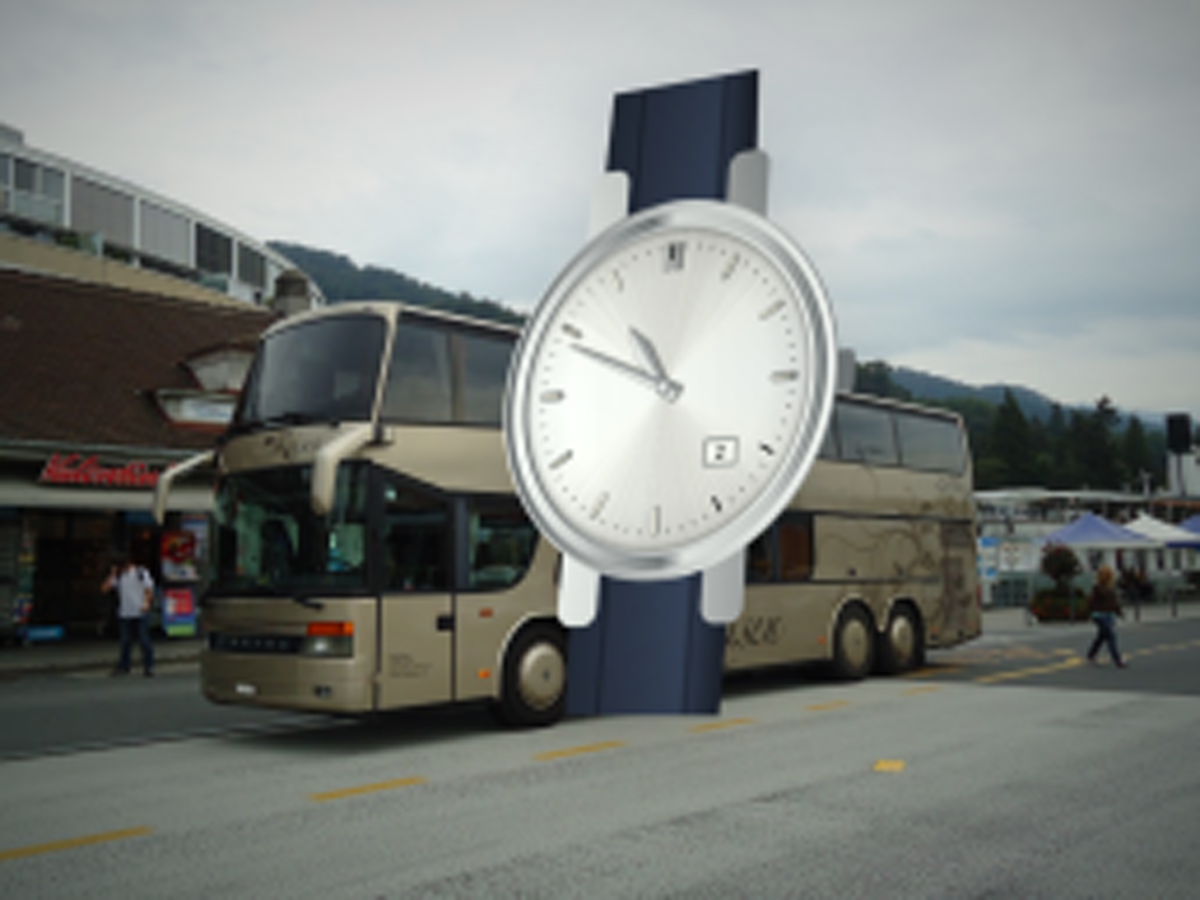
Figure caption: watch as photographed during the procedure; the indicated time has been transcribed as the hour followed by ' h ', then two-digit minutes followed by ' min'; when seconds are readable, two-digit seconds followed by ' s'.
10 h 49 min
